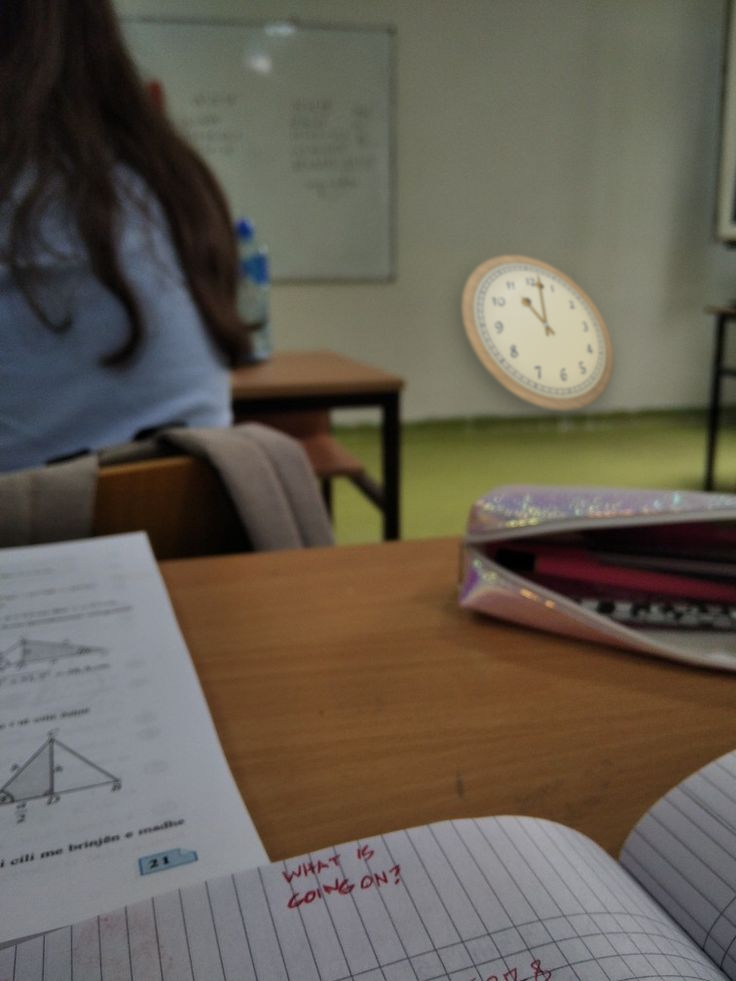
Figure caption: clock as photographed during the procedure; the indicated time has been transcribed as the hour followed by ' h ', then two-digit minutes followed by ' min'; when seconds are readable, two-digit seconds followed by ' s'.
11 h 02 min
